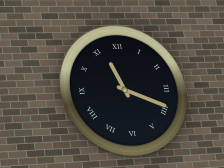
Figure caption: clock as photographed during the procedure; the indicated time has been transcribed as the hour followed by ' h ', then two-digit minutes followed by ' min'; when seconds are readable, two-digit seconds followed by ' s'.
11 h 19 min
